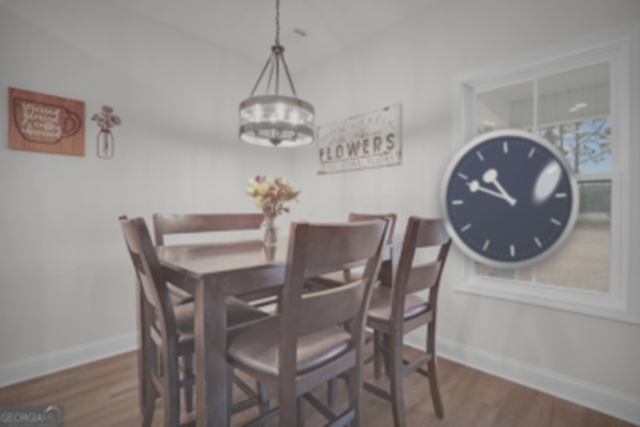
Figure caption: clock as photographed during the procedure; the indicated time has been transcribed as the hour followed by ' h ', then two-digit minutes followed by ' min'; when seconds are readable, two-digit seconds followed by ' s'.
10 h 49 min
